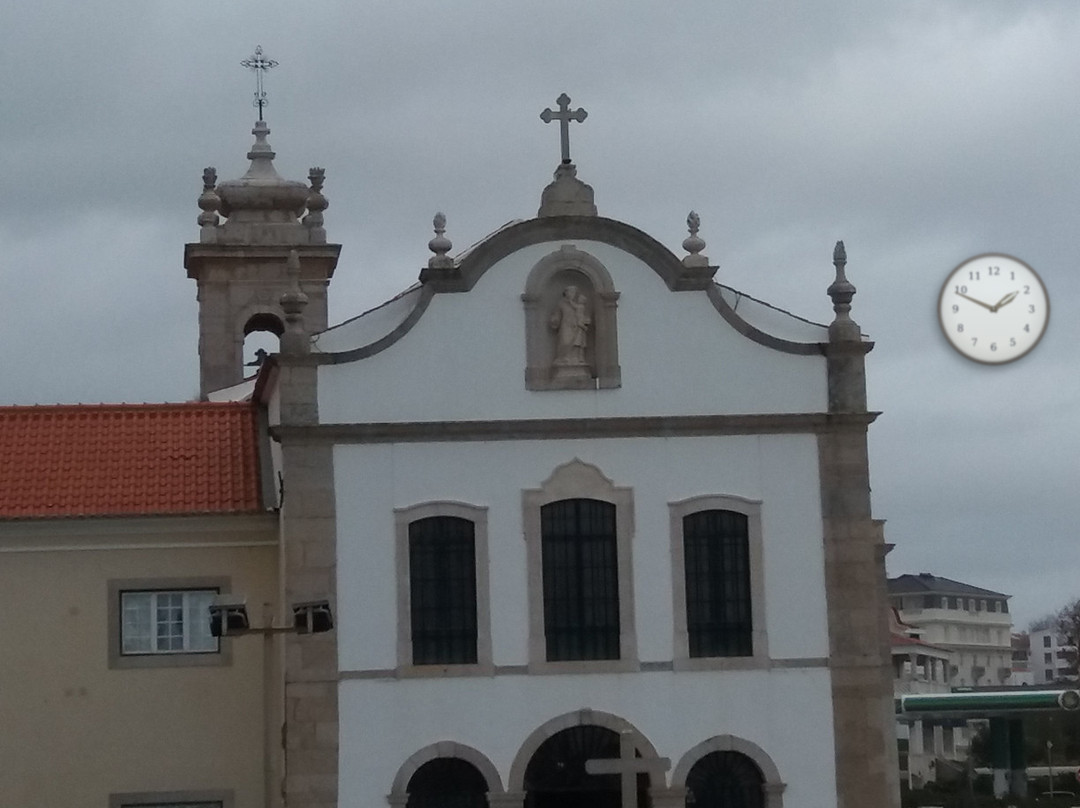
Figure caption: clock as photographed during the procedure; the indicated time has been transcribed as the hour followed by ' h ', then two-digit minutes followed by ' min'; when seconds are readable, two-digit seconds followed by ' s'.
1 h 49 min
